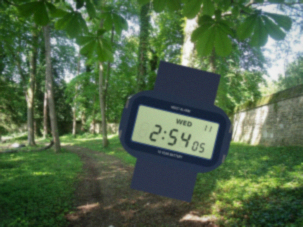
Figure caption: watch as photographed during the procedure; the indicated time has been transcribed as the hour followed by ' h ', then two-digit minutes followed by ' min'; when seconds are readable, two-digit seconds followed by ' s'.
2 h 54 min 05 s
